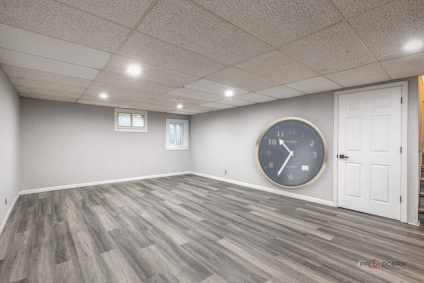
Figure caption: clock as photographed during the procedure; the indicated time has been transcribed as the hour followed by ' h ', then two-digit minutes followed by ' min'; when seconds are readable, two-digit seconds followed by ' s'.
10 h 35 min
